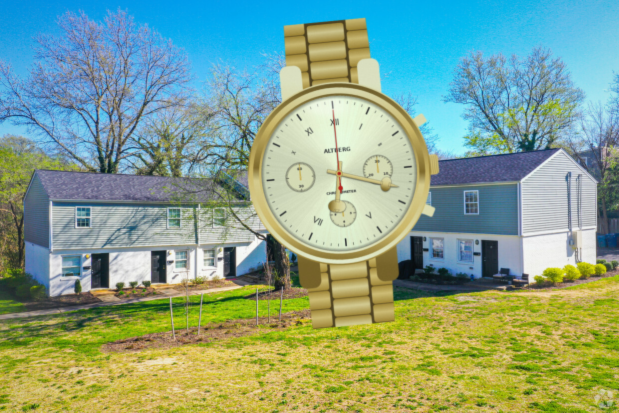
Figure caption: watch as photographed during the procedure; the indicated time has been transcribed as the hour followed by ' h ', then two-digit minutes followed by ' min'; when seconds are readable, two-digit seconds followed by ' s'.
6 h 18 min
